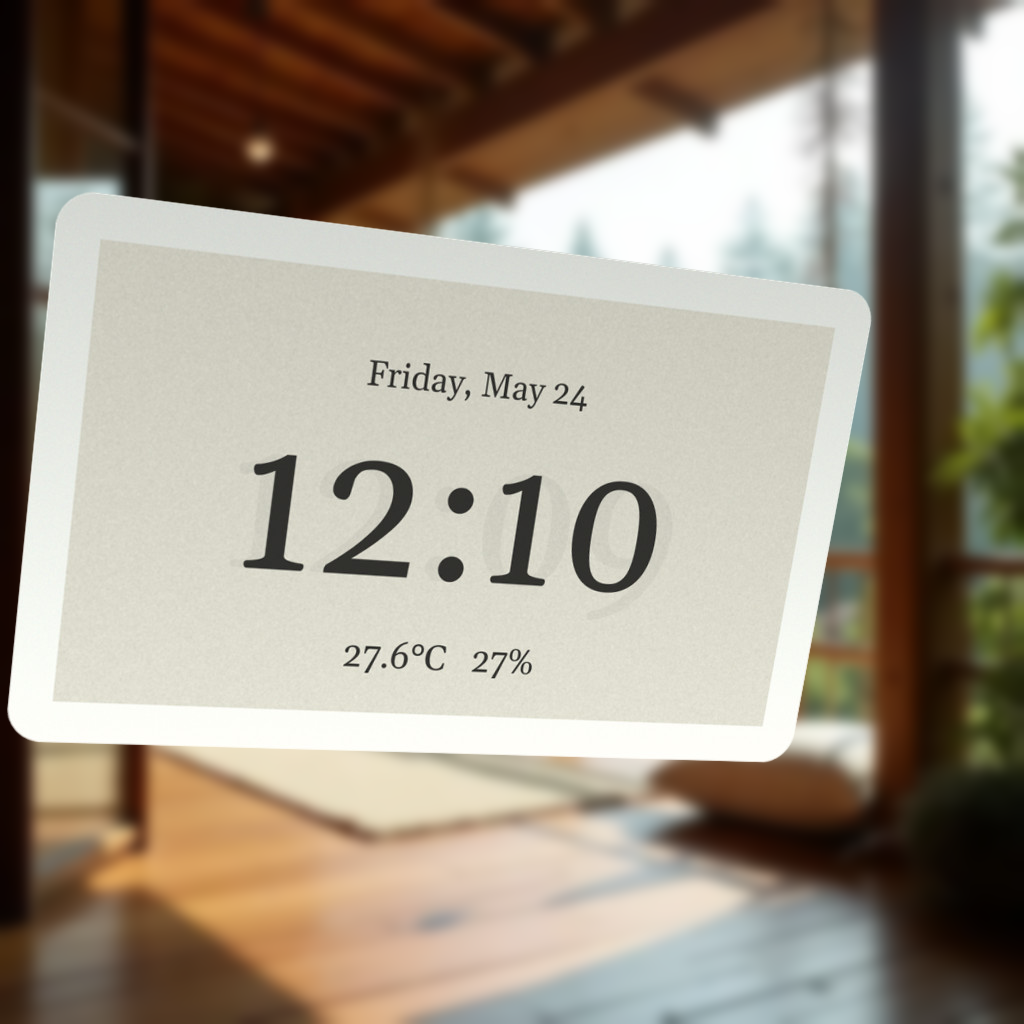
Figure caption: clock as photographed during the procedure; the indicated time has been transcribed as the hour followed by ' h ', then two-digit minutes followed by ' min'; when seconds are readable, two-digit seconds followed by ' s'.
12 h 10 min
